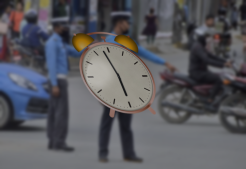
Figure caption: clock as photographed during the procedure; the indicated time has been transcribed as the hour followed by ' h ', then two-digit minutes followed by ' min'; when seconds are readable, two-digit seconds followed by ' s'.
5 h 58 min
